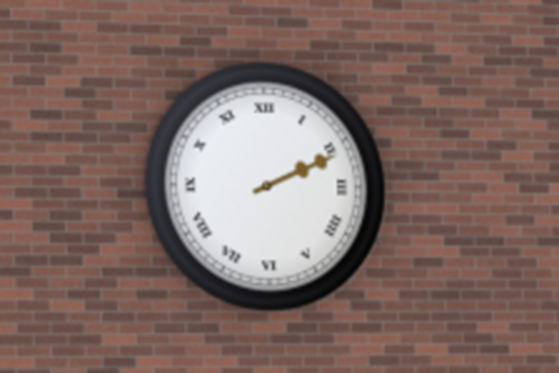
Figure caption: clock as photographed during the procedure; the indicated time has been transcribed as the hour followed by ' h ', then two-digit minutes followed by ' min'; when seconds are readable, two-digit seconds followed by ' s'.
2 h 11 min
